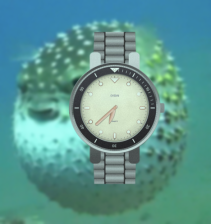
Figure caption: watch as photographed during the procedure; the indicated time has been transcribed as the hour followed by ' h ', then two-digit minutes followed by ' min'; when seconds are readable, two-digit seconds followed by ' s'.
6 h 38 min
